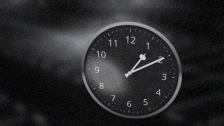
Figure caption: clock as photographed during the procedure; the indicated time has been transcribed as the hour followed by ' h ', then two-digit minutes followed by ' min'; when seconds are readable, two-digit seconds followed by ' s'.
1 h 10 min
